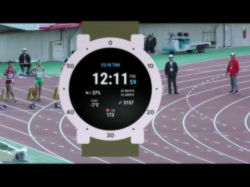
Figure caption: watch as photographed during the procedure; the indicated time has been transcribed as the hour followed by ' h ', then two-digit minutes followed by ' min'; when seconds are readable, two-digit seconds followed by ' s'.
12 h 11 min
